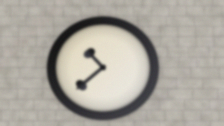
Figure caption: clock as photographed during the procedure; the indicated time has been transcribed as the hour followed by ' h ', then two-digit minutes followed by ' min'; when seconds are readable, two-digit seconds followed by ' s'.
10 h 38 min
